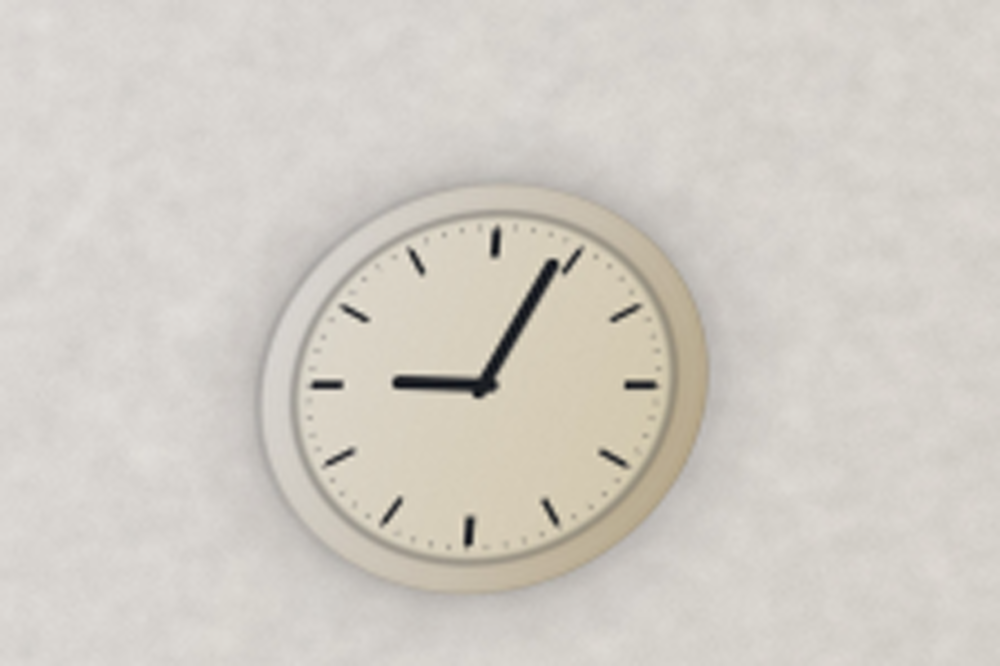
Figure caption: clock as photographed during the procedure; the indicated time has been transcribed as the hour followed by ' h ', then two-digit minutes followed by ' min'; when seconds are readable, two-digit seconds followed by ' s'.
9 h 04 min
